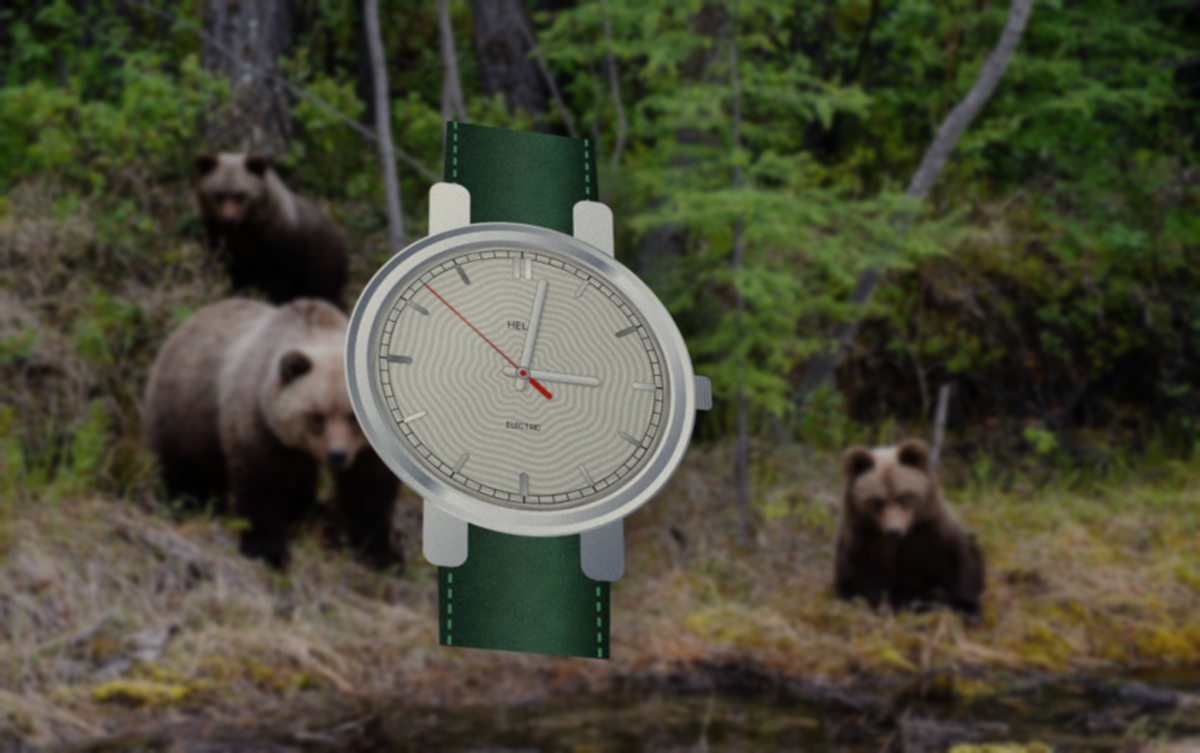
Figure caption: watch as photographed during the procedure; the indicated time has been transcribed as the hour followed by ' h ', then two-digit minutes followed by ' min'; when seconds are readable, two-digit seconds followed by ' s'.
3 h 01 min 52 s
